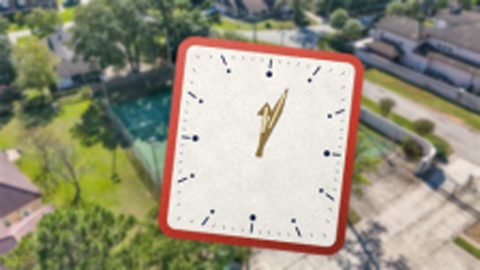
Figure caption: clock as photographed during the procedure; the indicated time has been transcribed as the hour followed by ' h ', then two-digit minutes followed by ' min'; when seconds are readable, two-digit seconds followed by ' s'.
12 h 03 min
